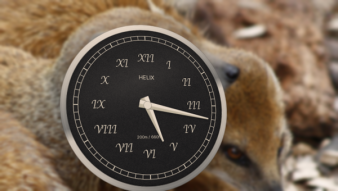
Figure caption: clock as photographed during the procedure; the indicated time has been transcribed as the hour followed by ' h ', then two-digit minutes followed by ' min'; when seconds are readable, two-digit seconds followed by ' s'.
5 h 17 min
